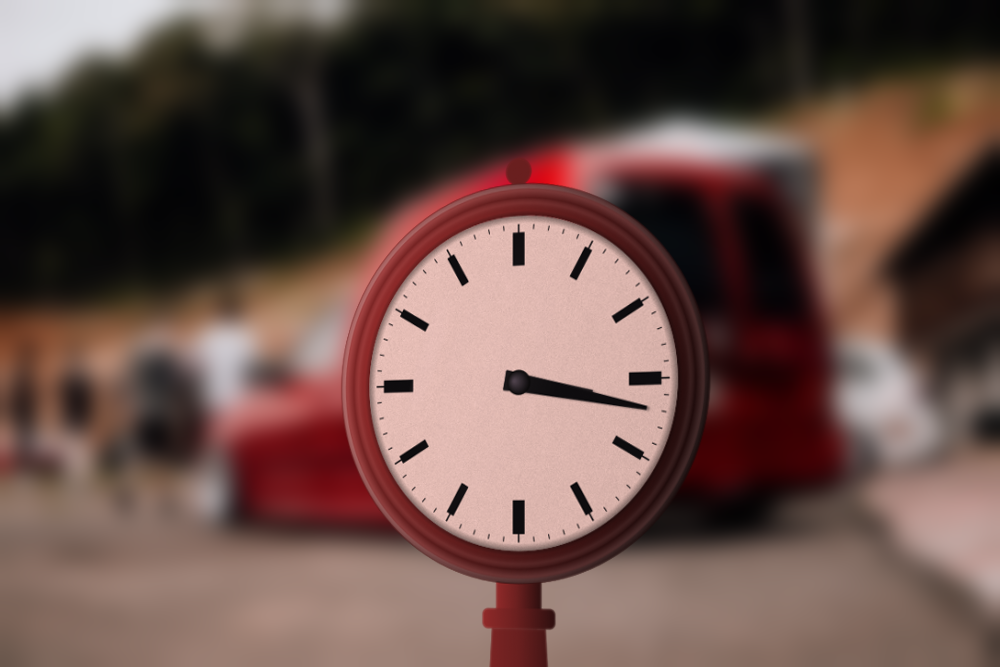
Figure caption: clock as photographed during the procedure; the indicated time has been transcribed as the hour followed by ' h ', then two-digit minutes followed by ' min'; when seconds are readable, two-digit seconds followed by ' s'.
3 h 17 min
